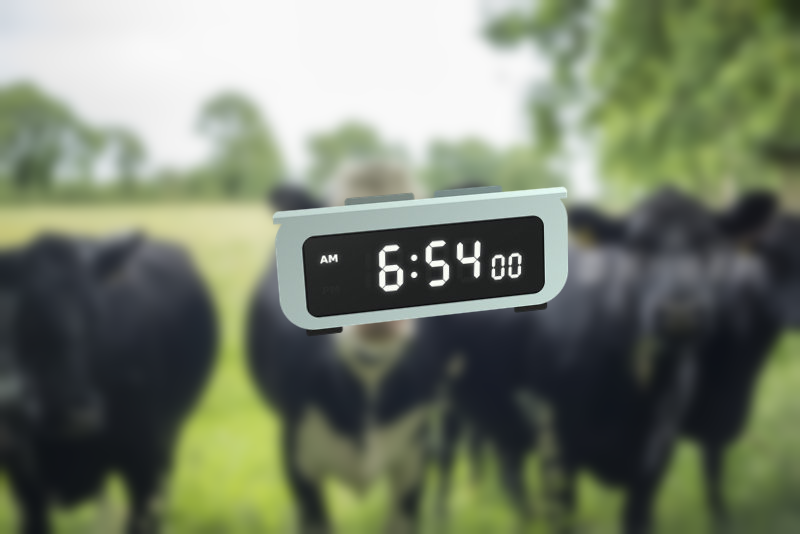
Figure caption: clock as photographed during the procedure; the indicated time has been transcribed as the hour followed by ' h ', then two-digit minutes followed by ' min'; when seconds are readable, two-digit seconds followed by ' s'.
6 h 54 min 00 s
